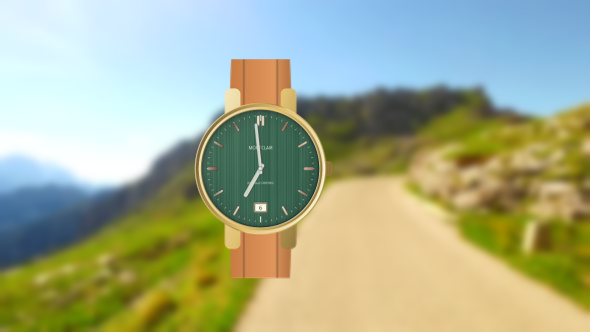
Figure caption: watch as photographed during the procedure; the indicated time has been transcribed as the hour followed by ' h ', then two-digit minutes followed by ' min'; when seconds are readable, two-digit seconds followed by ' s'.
6 h 59 min
